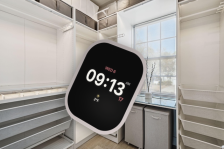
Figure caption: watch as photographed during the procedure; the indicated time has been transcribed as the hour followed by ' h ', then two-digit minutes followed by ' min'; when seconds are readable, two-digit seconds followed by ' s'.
9 h 13 min
